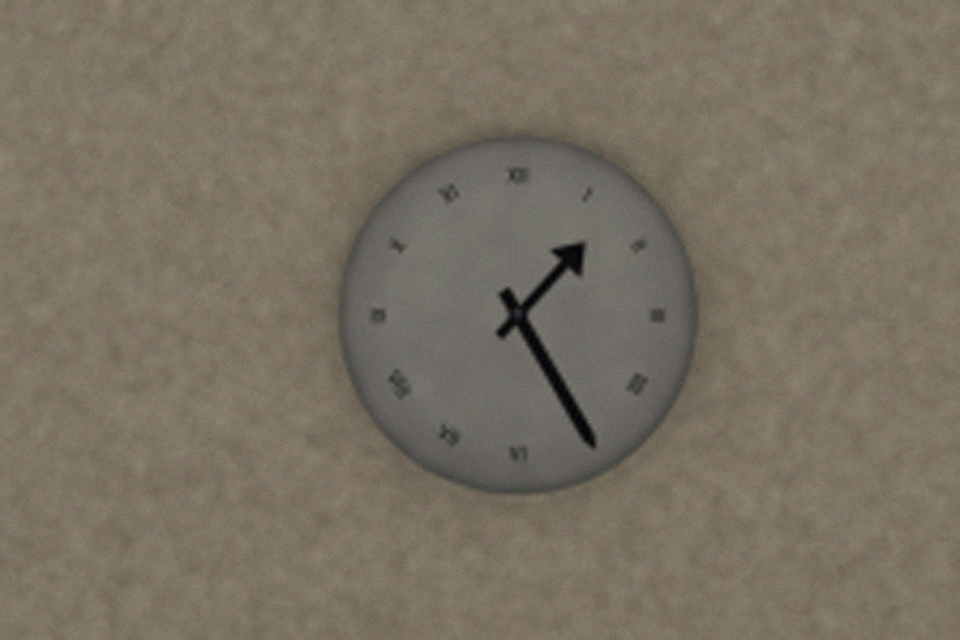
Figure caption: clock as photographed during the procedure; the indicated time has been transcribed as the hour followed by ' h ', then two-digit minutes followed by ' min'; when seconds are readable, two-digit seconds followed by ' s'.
1 h 25 min
